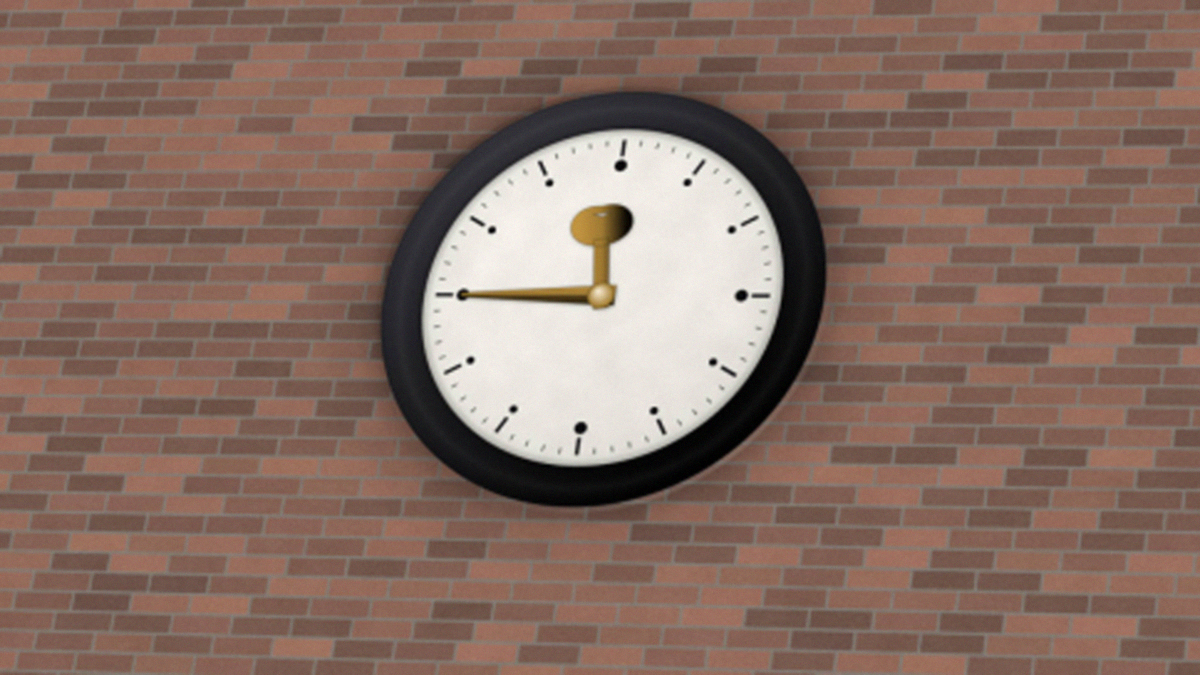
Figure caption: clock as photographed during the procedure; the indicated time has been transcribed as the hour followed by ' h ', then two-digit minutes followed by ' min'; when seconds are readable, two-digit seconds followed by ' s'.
11 h 45 min
